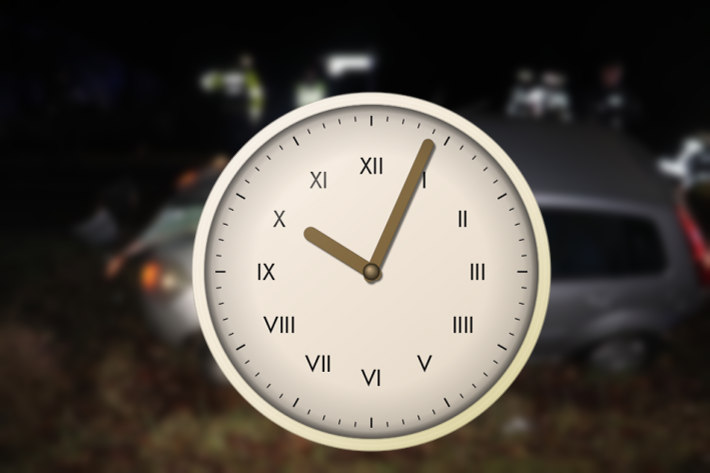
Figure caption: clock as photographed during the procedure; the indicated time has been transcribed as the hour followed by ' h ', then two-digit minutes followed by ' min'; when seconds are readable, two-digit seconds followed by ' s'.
10 h 04 min
